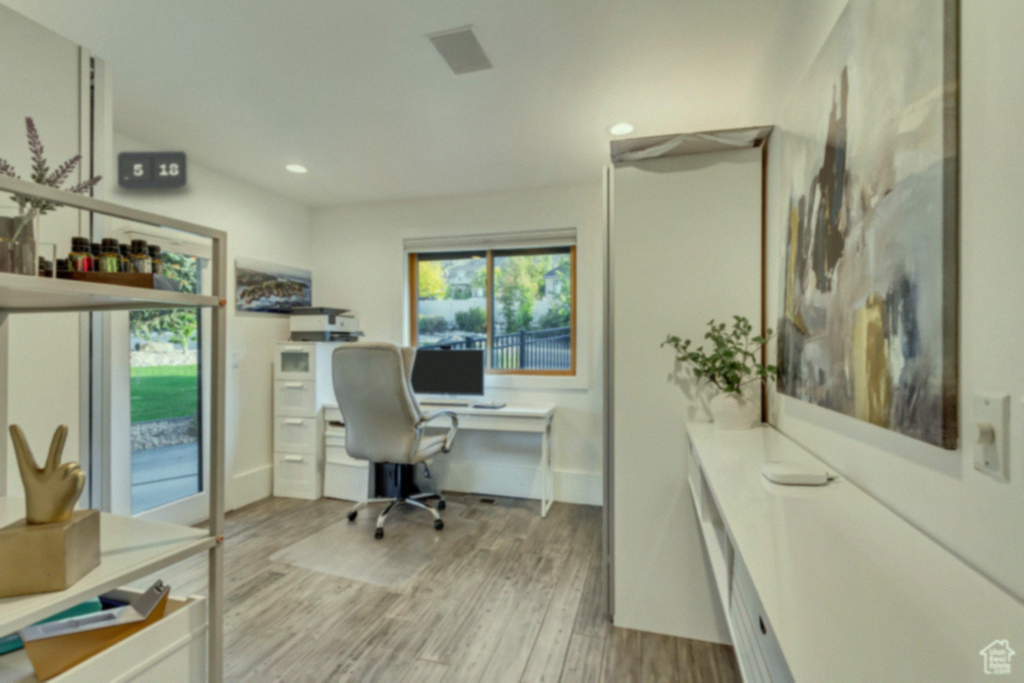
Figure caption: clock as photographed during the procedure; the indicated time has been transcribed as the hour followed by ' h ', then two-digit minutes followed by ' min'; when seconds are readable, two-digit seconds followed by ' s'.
5 h 18 min
